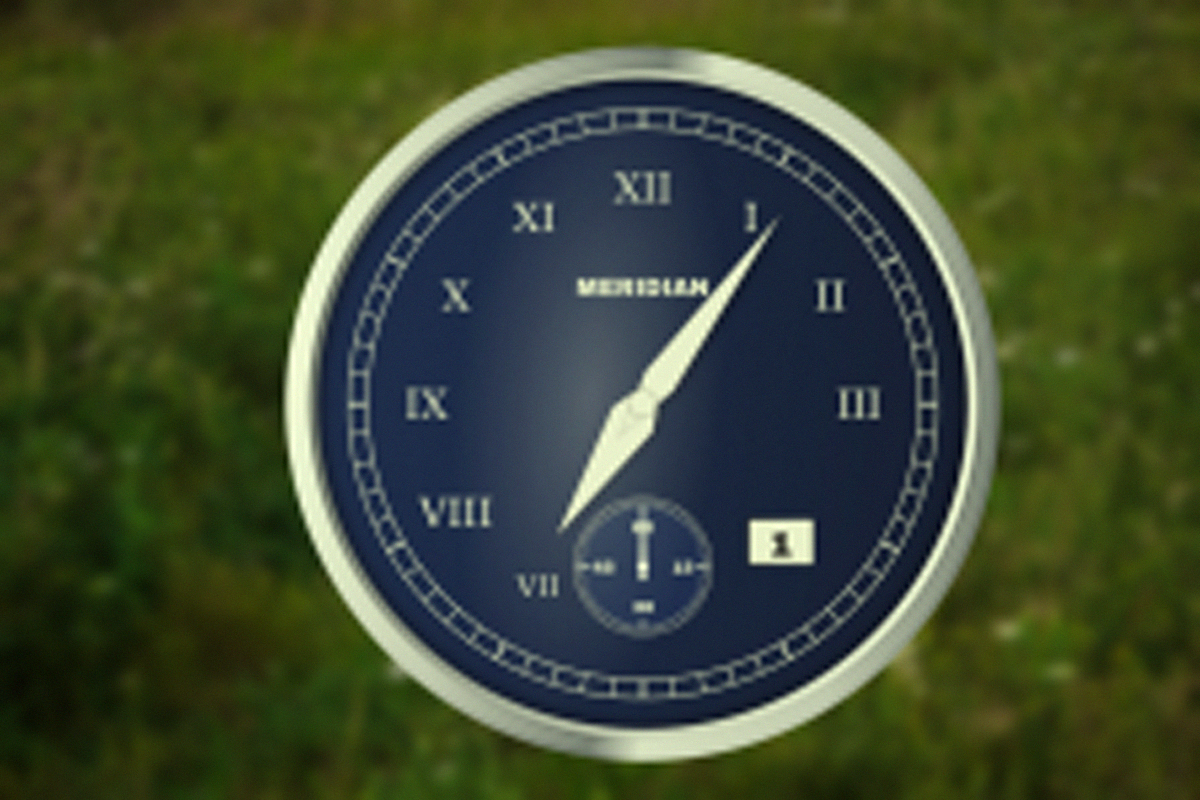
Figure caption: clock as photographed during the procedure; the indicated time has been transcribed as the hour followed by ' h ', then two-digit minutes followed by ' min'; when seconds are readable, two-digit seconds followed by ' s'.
7 h 06 min
